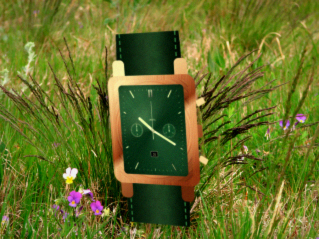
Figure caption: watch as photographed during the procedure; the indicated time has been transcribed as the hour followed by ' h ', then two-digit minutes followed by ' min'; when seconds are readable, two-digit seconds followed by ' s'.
10 h 20 min
